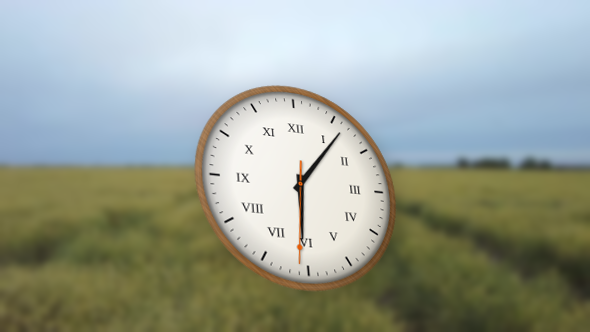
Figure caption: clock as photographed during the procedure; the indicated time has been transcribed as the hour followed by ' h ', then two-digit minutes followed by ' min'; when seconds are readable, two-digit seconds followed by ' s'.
6 h 06 min 31 s
